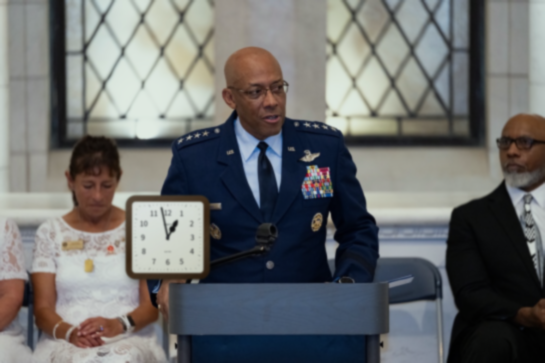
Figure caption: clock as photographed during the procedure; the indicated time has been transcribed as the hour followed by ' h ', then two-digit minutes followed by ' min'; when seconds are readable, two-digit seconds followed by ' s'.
12 h 58 min
